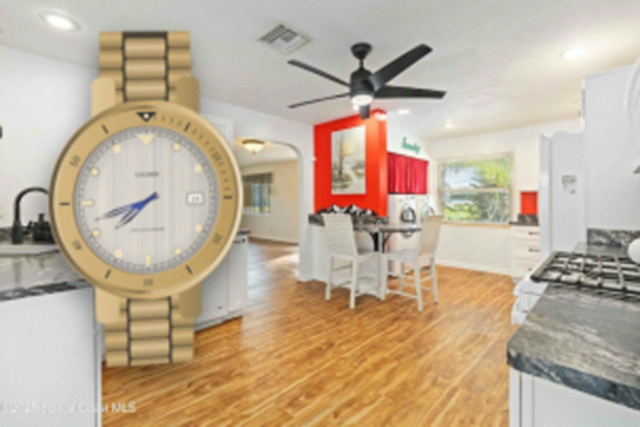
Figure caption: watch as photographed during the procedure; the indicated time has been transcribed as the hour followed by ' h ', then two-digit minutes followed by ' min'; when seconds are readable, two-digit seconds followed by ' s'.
7 h 42 min
